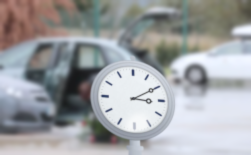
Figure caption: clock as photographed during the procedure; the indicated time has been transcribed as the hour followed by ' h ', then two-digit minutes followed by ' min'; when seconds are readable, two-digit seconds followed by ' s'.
3 h 10 min
